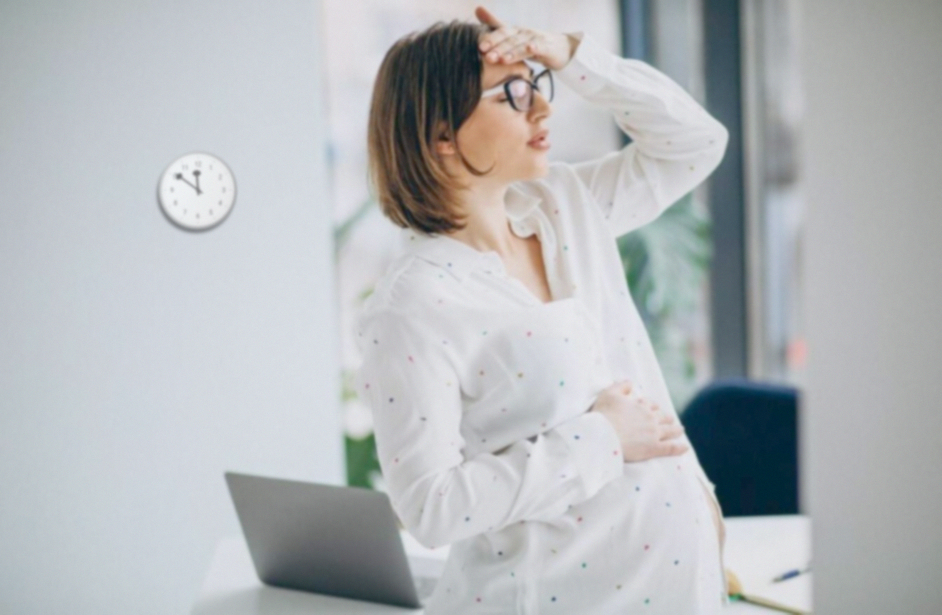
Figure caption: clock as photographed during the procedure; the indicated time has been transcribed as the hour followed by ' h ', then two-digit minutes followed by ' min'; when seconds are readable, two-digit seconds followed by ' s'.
11 h 51 min
